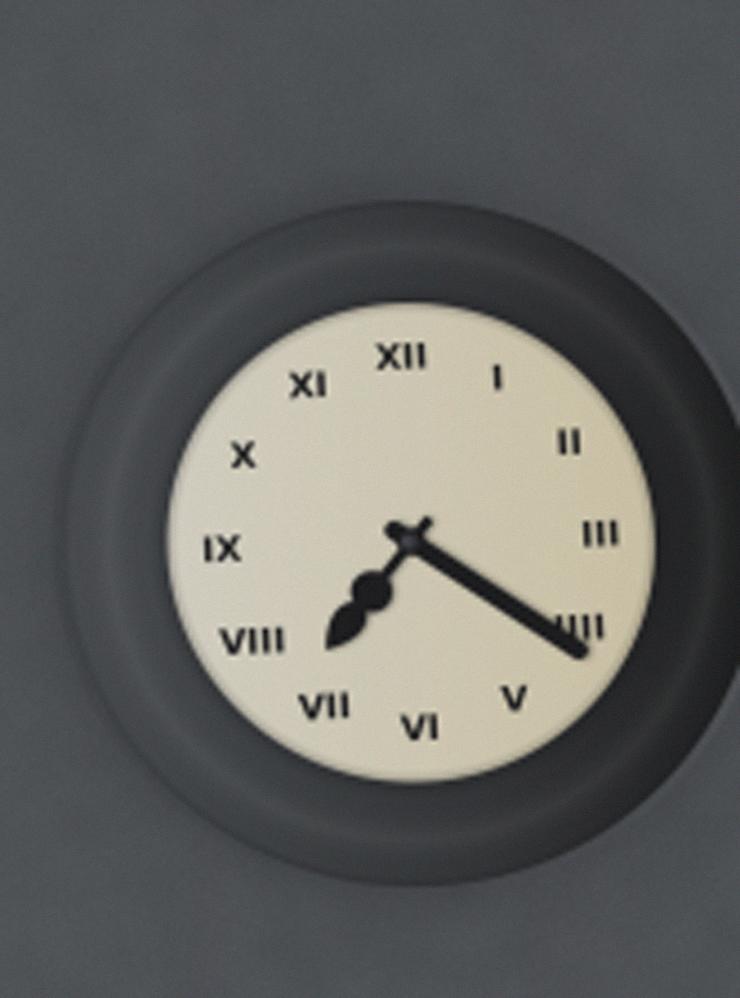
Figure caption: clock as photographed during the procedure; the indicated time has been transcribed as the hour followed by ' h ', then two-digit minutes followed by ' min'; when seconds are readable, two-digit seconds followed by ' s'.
7 h 21 min
